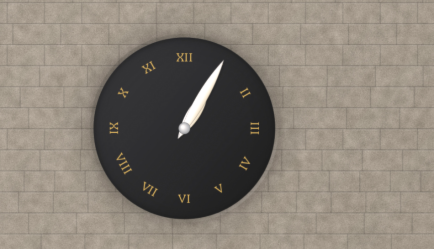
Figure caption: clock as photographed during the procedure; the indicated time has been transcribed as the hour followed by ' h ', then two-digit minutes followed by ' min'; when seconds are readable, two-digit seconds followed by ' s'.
1 h 05 min
